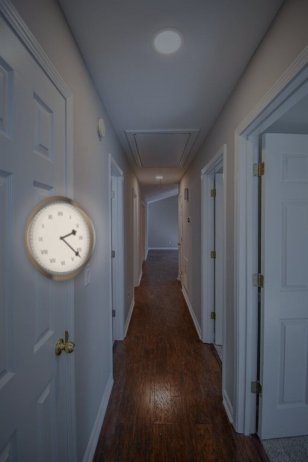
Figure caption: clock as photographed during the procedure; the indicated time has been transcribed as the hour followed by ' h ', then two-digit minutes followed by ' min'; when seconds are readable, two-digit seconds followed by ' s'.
2 h 22 min
